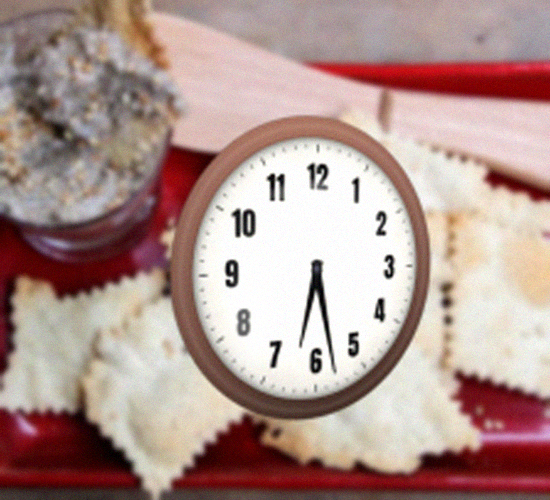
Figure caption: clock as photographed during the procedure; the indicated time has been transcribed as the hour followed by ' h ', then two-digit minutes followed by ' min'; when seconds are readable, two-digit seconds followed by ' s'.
6 h 28 min
